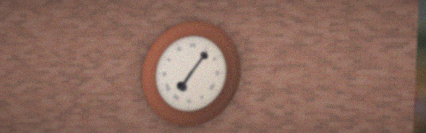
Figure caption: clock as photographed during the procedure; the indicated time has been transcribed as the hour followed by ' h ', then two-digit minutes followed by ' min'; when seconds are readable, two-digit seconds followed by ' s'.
7 h 06 min
